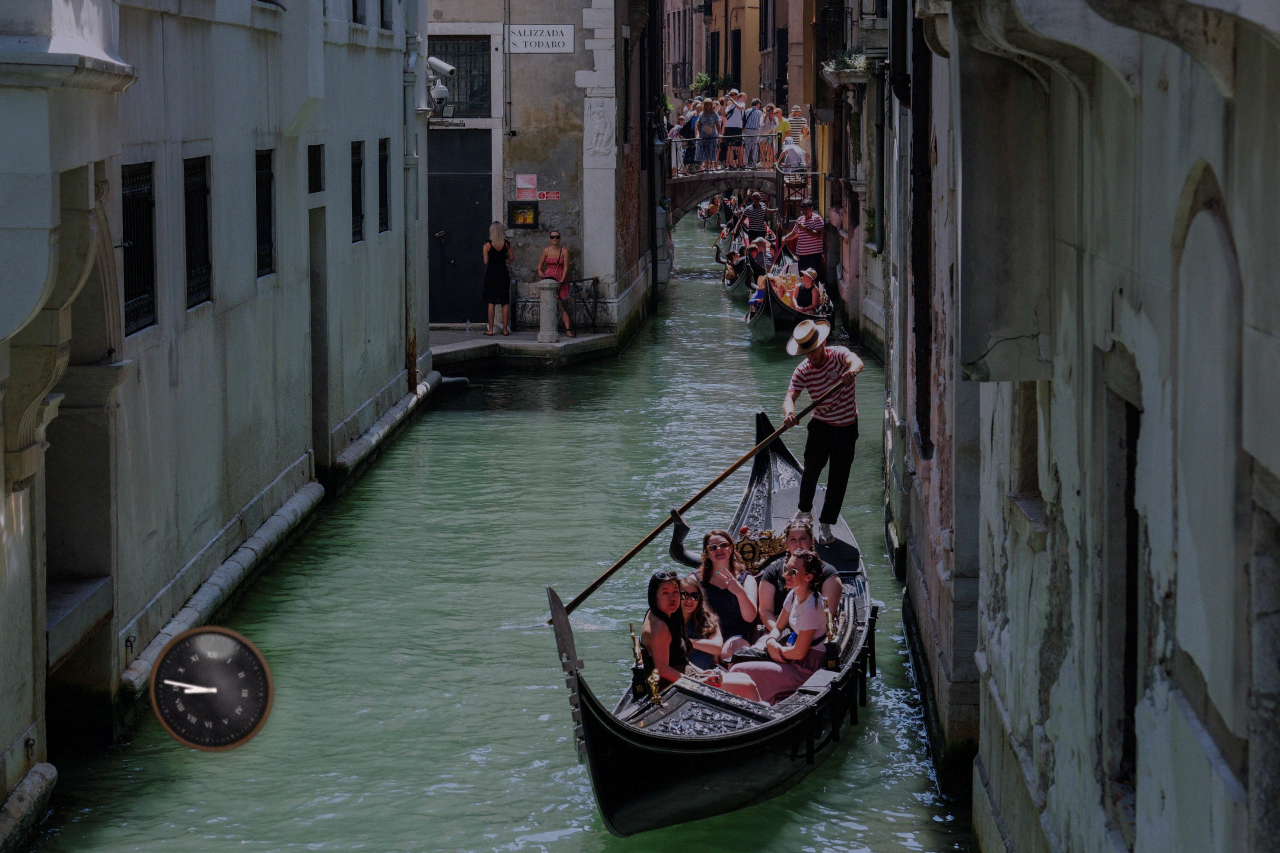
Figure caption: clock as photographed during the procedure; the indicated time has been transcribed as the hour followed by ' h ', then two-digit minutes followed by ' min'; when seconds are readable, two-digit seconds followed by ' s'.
8 h 46 min
